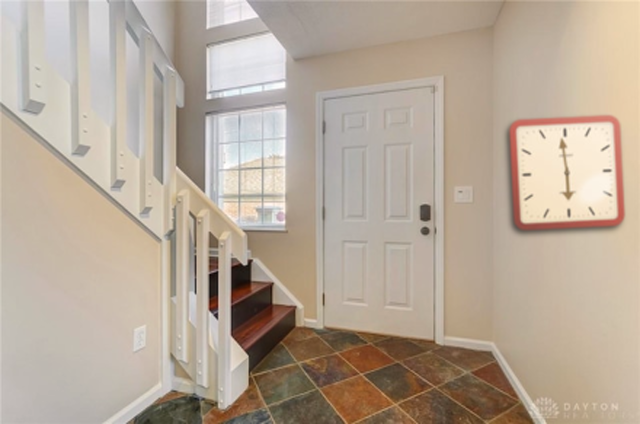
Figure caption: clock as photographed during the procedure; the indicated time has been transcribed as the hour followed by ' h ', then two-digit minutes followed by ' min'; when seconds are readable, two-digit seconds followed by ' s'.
5 h 59 min
